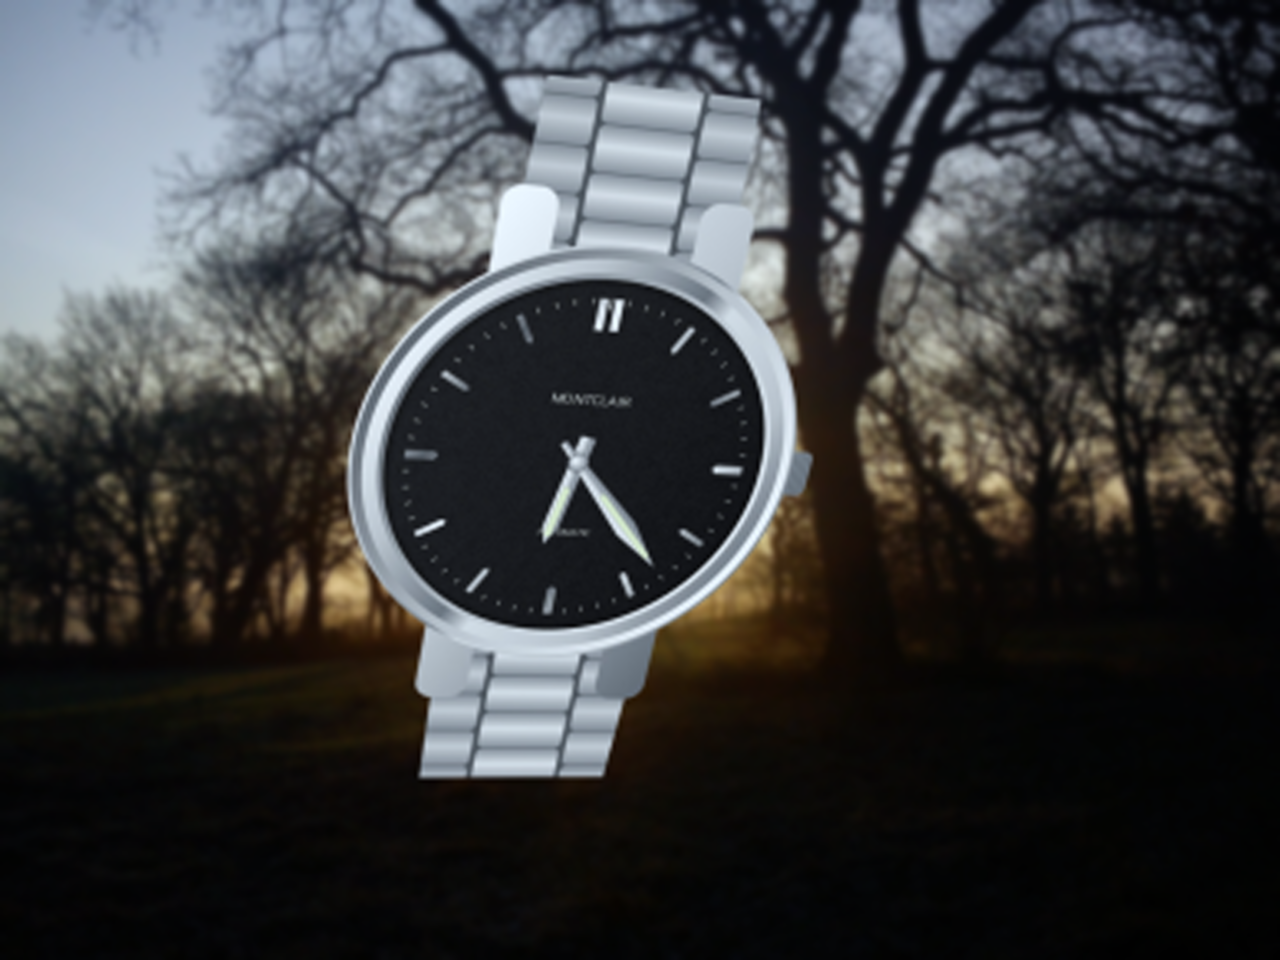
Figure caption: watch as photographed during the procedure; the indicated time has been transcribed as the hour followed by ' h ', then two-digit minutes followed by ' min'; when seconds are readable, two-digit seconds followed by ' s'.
6 h 23 min
